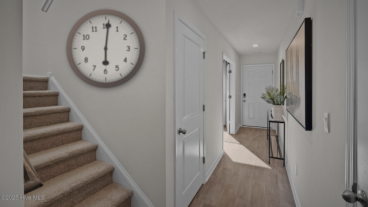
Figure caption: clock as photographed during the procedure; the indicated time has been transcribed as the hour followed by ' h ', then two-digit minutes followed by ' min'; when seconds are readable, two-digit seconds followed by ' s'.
6 h 01 min
